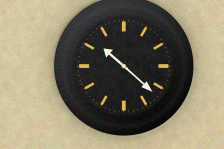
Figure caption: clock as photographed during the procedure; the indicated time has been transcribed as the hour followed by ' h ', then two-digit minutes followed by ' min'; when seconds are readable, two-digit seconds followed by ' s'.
10 h 22 min
